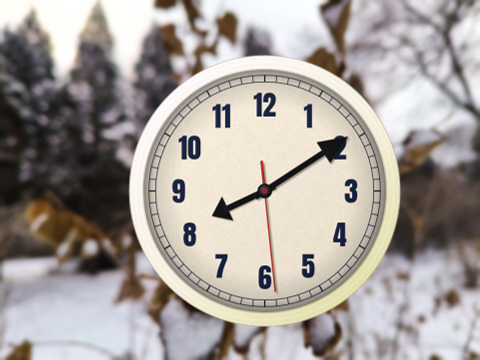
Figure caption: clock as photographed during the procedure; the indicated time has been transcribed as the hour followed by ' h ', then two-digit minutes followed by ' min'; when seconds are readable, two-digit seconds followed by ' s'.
8 h 09 min 29 s
